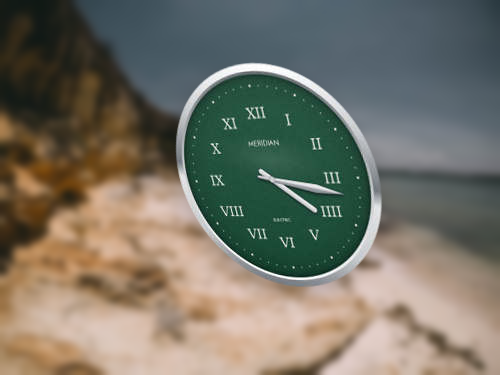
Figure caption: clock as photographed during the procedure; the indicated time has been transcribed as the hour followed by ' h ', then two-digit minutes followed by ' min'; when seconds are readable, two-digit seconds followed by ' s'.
4 h 17 min
